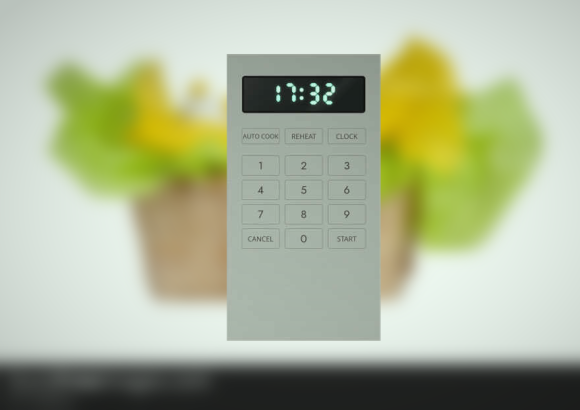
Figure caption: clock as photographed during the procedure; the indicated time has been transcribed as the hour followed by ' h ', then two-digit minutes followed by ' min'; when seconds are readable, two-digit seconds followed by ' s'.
17 h 32 min
